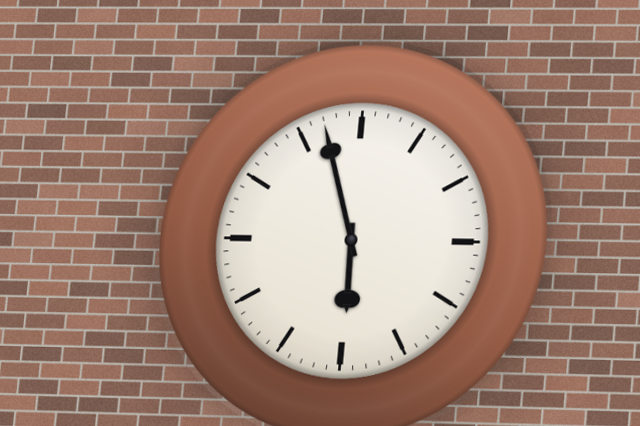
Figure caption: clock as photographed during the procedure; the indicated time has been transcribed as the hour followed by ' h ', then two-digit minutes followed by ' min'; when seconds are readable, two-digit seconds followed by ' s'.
5 h 57 min
